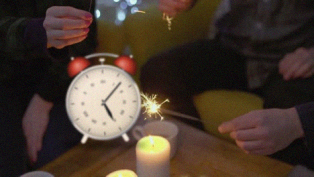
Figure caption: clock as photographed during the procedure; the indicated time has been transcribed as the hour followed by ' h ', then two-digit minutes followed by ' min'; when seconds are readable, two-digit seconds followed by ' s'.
5 h 07 min
